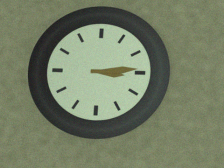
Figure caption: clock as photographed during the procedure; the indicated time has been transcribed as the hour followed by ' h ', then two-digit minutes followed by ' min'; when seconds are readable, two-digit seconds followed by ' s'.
3 h 14 min
